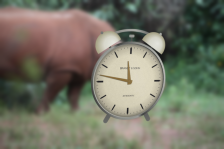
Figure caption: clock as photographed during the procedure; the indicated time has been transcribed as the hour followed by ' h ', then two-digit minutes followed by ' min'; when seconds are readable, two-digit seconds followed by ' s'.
11 h 47 min
